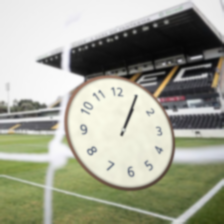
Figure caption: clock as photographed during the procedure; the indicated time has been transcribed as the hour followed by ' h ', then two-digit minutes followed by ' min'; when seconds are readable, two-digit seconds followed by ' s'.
1 h 05 min
